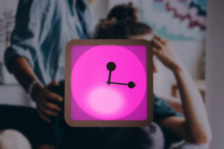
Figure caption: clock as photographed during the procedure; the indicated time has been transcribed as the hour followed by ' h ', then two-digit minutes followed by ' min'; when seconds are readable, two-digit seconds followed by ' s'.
12 h 16 min
